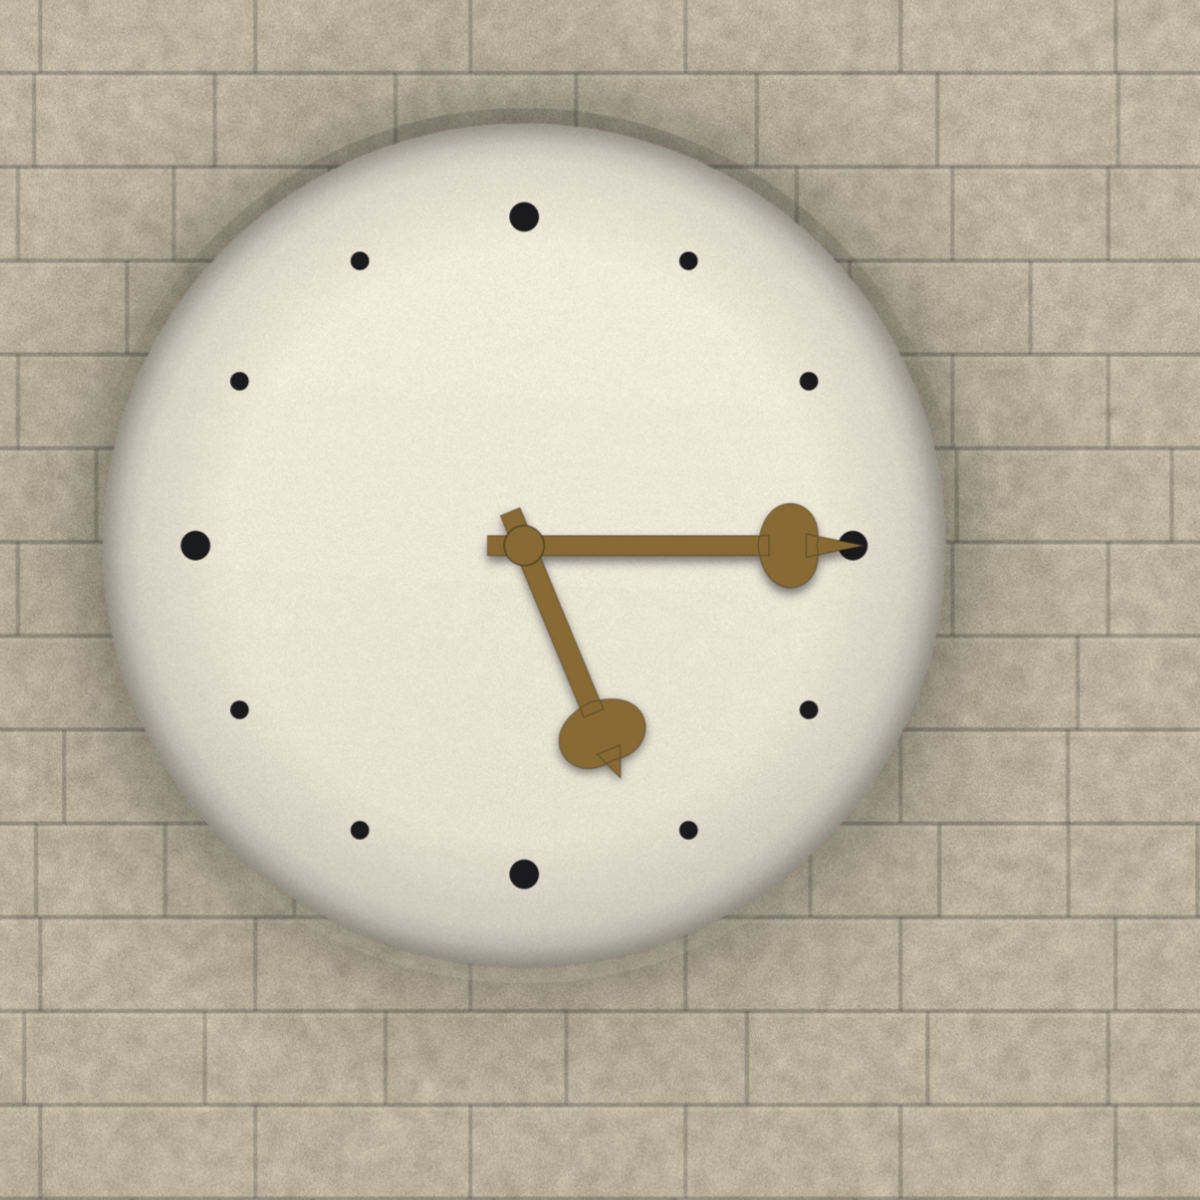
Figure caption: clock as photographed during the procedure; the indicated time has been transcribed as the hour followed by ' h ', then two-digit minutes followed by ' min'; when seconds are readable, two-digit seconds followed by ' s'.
5 h 15 min
